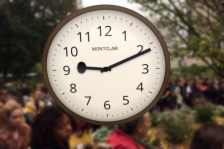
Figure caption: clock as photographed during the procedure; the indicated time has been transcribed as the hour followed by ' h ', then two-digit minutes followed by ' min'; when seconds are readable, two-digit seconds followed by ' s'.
9 h 11 min
